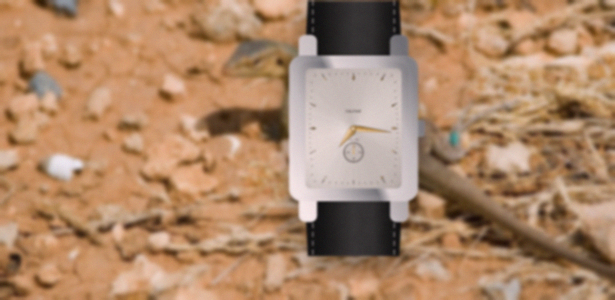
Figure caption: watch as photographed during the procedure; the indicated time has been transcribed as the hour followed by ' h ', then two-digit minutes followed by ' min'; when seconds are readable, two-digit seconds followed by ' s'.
7 h 16 min
